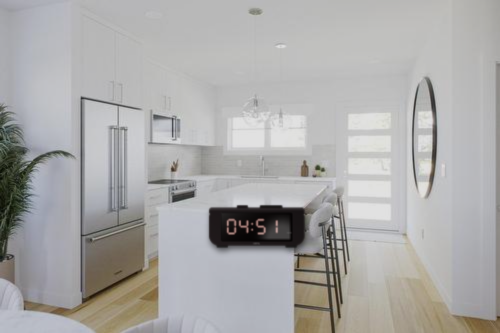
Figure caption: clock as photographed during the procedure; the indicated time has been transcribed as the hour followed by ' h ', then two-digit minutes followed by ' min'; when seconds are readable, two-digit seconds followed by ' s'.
4 h 51 min
